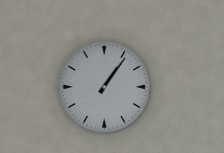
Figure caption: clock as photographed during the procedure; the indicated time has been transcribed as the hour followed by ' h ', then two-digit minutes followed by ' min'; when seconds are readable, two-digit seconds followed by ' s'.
1 h 06 min
